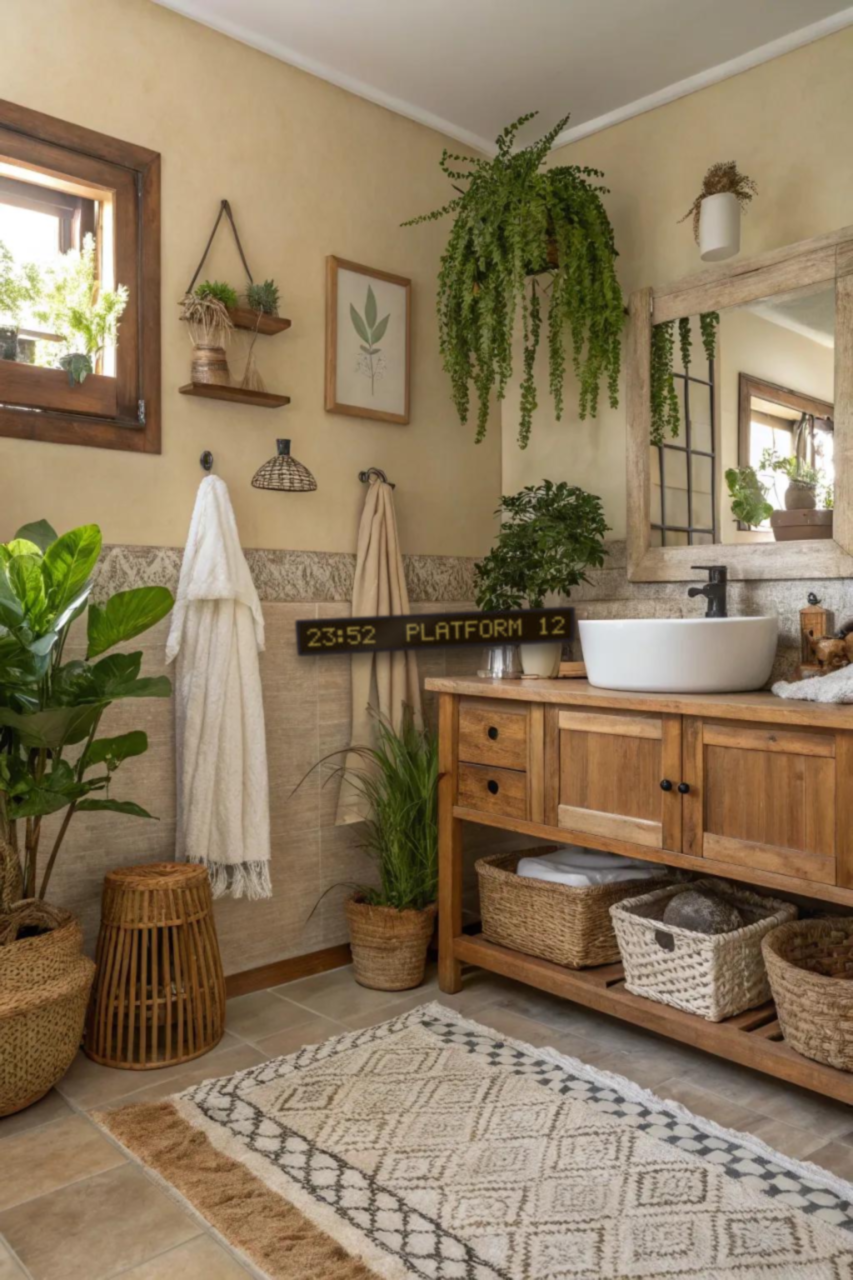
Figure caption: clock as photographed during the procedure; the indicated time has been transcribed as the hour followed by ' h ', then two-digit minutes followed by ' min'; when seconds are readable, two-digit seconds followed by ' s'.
23 h 52 min
